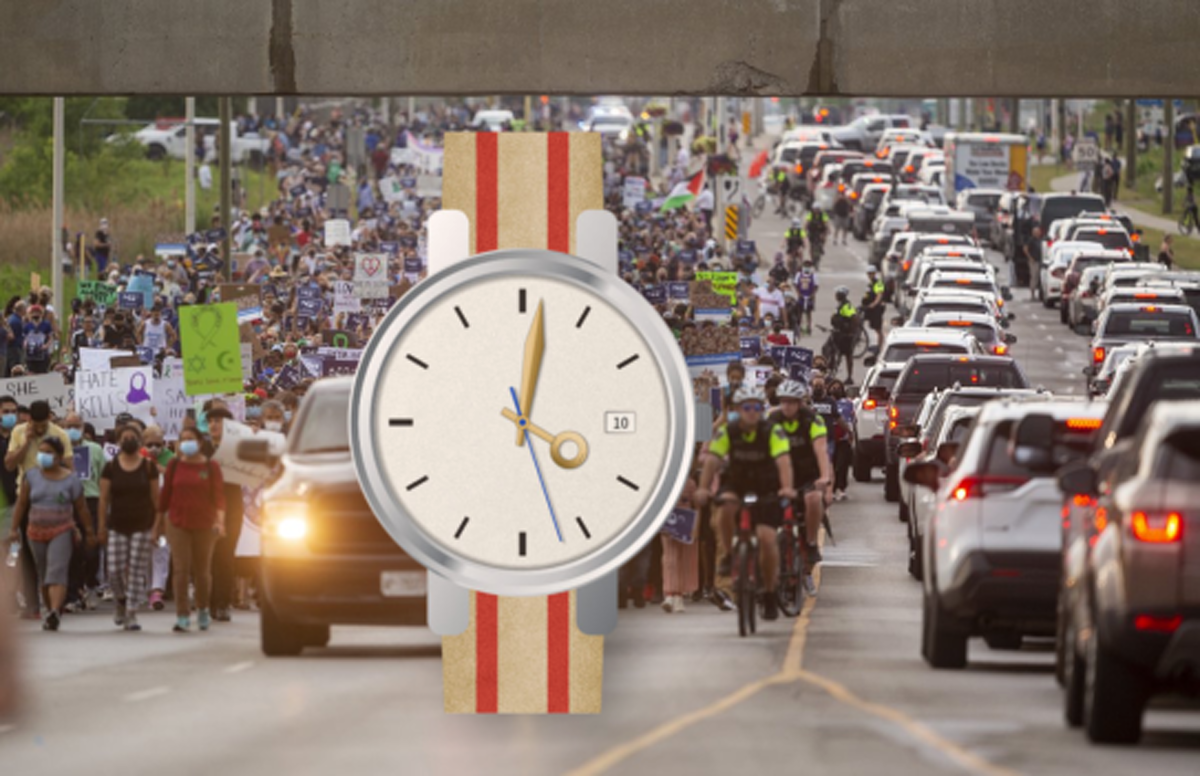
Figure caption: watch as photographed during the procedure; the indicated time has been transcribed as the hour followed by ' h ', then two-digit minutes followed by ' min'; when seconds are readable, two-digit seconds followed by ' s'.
4 h 01 min 27 s
